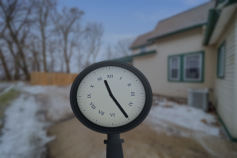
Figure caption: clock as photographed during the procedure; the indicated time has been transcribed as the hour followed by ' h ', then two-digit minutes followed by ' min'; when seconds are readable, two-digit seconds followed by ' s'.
11 h 25 min
